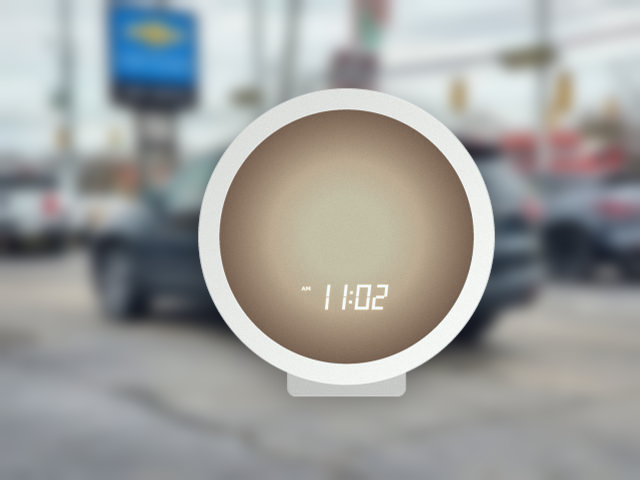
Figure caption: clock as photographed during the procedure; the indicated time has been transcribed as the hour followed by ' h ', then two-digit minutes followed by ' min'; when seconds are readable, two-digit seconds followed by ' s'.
11 h 02 min
